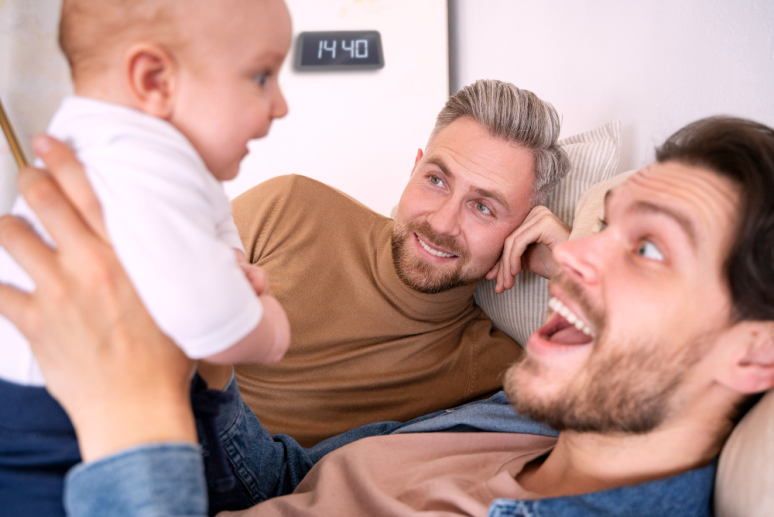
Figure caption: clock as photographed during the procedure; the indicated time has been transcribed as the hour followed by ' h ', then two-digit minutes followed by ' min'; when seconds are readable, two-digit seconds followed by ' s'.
14 h 40 min
